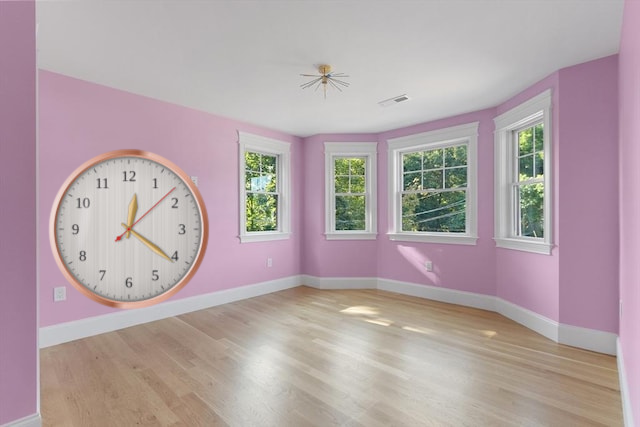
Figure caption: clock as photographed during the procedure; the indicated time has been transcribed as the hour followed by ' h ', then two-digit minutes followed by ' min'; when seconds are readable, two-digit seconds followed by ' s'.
12 h 21 min 08 s
